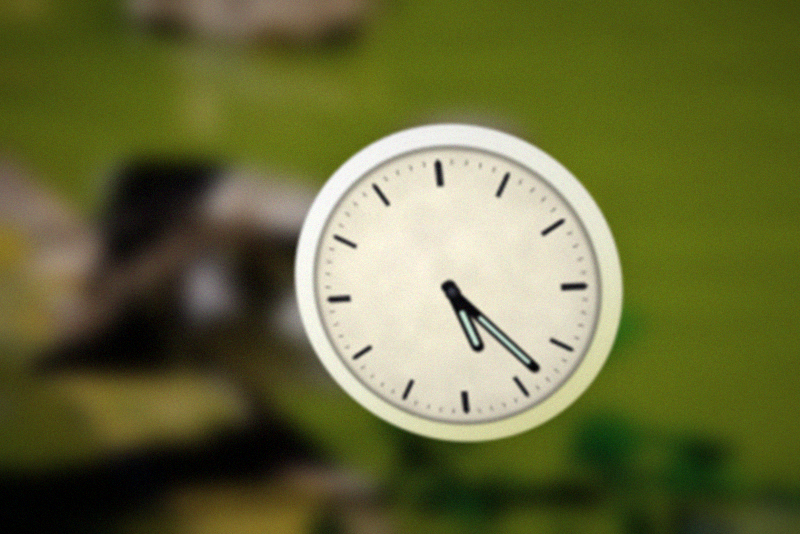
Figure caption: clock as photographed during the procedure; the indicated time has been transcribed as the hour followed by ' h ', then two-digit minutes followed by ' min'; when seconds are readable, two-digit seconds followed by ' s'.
5 h 23 min
